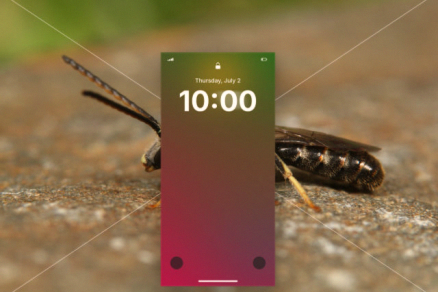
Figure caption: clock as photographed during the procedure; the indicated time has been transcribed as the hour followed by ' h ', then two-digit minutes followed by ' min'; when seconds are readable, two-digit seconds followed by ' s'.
10 h 00 min
